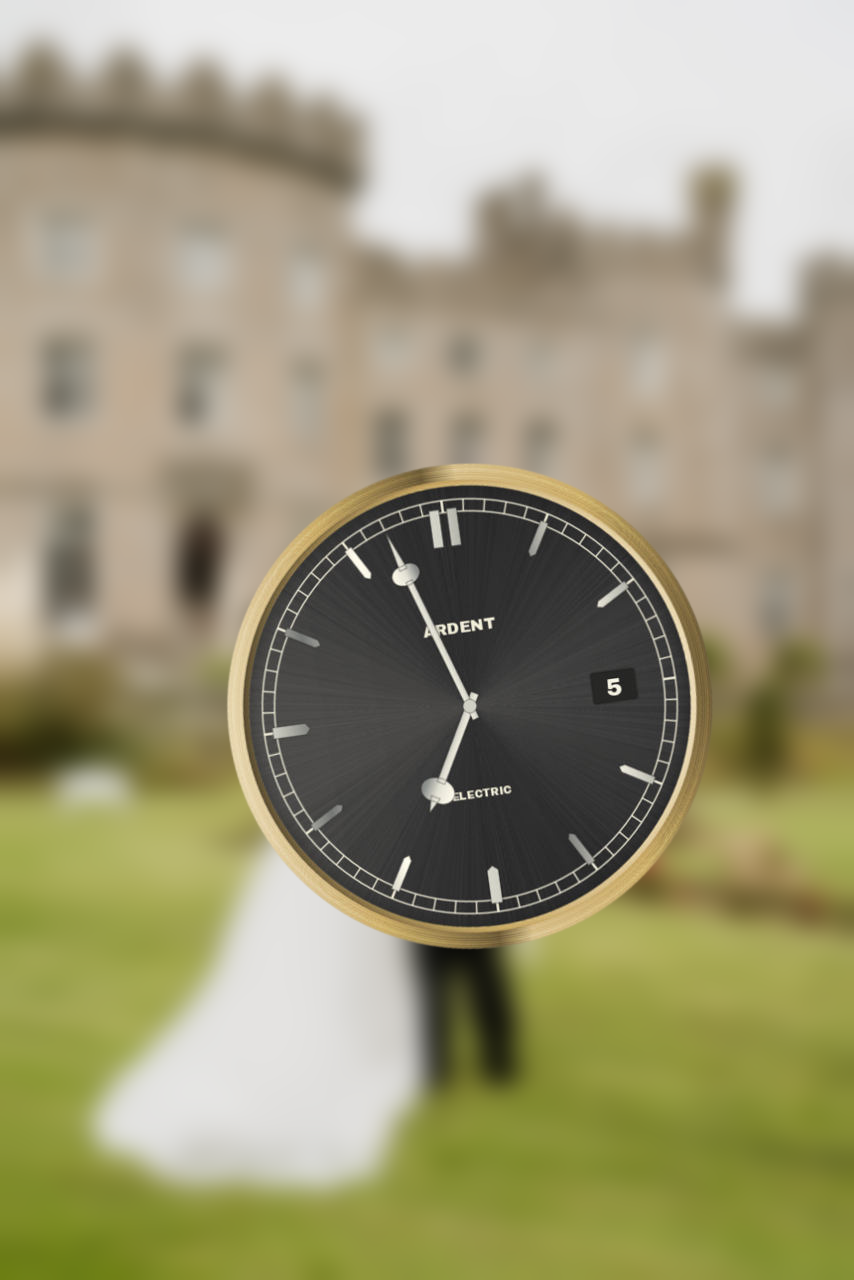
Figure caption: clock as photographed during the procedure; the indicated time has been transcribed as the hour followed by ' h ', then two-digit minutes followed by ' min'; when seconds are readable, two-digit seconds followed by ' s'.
6 h 57 min
